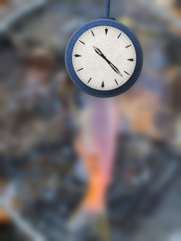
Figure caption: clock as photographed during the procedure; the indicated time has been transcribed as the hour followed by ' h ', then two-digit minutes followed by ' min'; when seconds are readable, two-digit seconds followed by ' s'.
10 h 22 min
